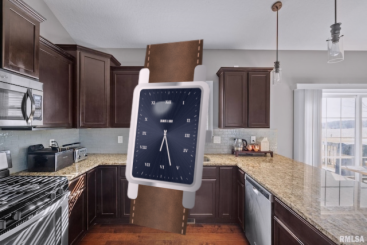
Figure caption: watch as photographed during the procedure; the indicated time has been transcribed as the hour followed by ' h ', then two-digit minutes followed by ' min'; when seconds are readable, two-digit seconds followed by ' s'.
6 h 27 min
